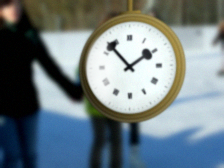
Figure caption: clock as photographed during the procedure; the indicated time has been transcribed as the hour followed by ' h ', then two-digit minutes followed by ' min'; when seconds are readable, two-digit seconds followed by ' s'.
1 h 53 min
